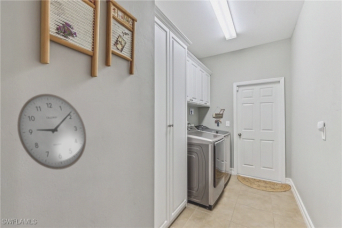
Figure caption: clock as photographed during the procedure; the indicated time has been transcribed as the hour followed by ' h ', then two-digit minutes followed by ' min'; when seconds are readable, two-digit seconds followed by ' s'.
9 h 09 min
